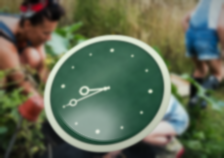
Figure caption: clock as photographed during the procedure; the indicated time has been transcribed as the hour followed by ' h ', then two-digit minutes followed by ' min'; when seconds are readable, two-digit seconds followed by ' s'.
8 h 40 min
